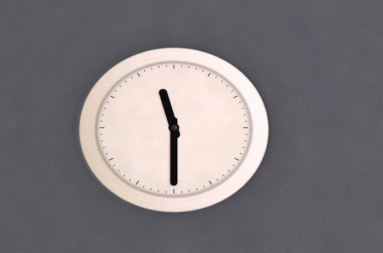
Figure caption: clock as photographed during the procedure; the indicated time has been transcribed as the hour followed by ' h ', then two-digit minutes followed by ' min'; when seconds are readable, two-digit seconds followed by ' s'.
11 h 30 min
